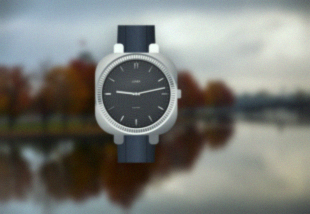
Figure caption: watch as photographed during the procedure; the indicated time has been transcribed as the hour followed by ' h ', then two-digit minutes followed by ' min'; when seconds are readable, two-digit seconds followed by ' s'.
9 h 13 min
